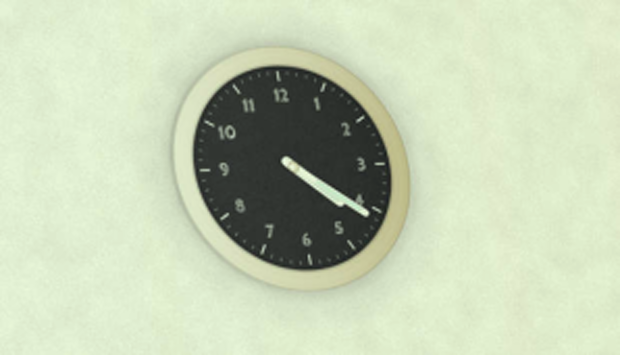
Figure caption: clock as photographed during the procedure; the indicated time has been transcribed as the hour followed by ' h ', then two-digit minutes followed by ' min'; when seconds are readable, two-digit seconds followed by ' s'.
4 h 21 min
